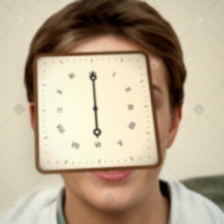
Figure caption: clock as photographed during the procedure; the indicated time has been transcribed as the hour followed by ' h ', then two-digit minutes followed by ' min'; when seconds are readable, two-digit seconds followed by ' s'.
6 h 00 min
